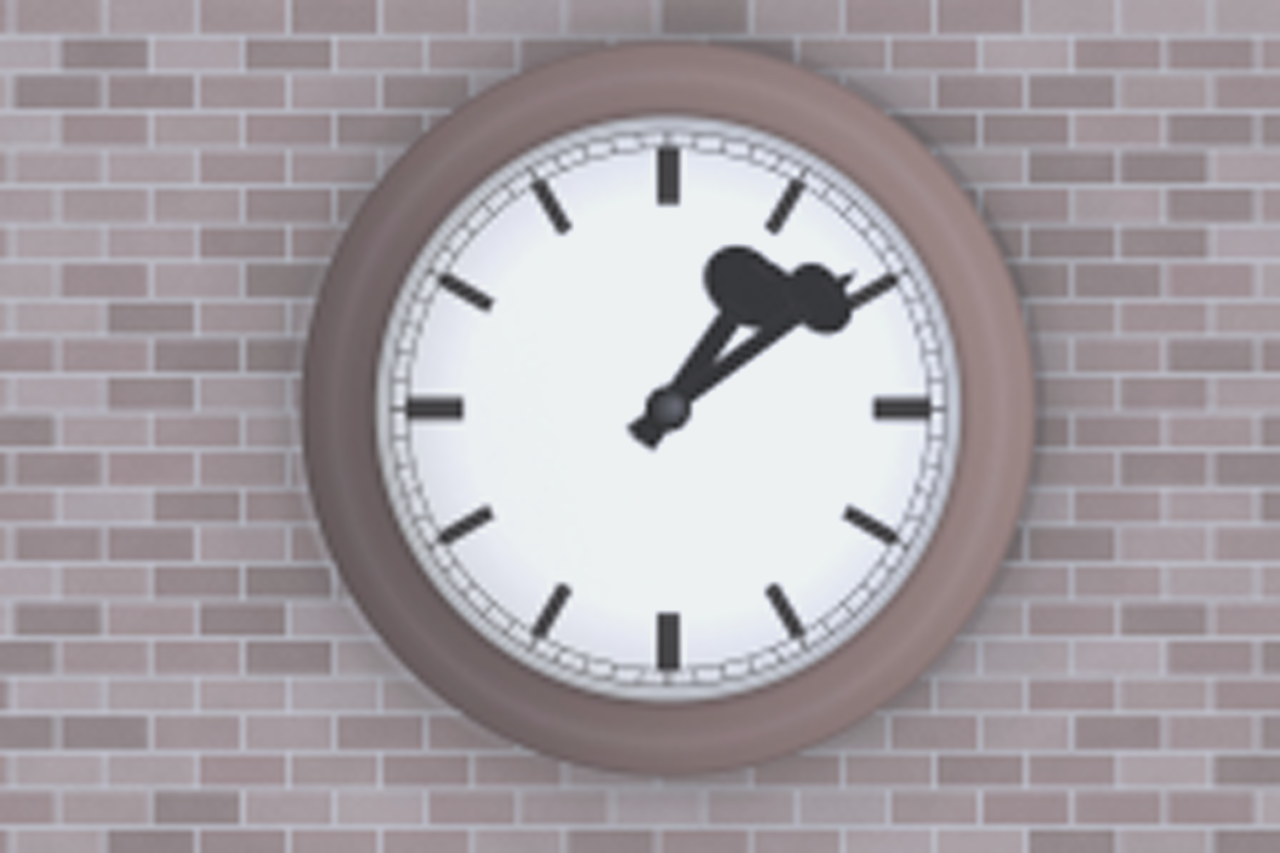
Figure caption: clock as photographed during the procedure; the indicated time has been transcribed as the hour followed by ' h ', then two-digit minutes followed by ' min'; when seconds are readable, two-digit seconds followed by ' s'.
1 h 09 min
